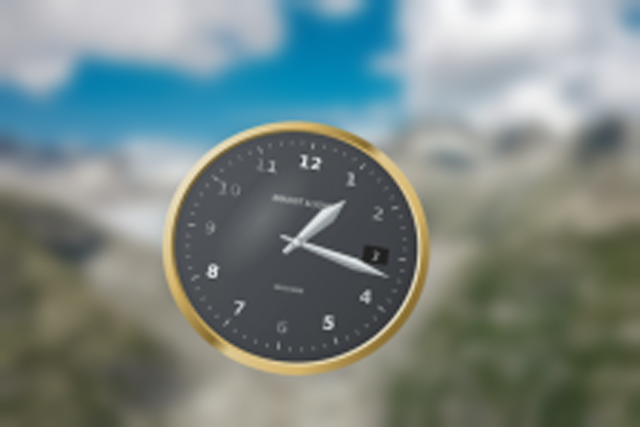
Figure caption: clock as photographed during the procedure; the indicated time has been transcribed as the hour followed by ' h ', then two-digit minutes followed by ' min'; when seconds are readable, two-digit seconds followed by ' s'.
1 h 17 min
